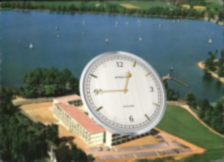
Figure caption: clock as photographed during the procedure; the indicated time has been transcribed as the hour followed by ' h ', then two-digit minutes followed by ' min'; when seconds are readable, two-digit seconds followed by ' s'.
12 h 45 min
